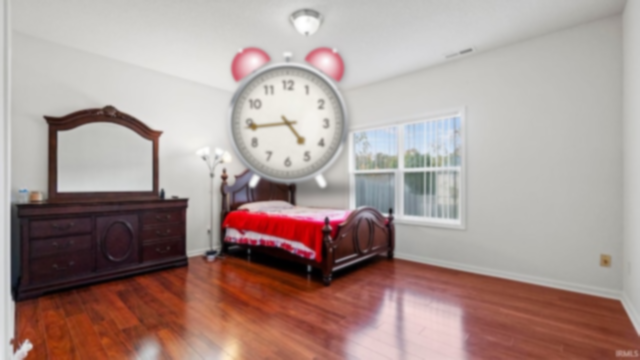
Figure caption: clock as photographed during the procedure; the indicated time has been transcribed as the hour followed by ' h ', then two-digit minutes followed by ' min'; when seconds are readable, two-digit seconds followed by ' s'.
4 h 44 min
